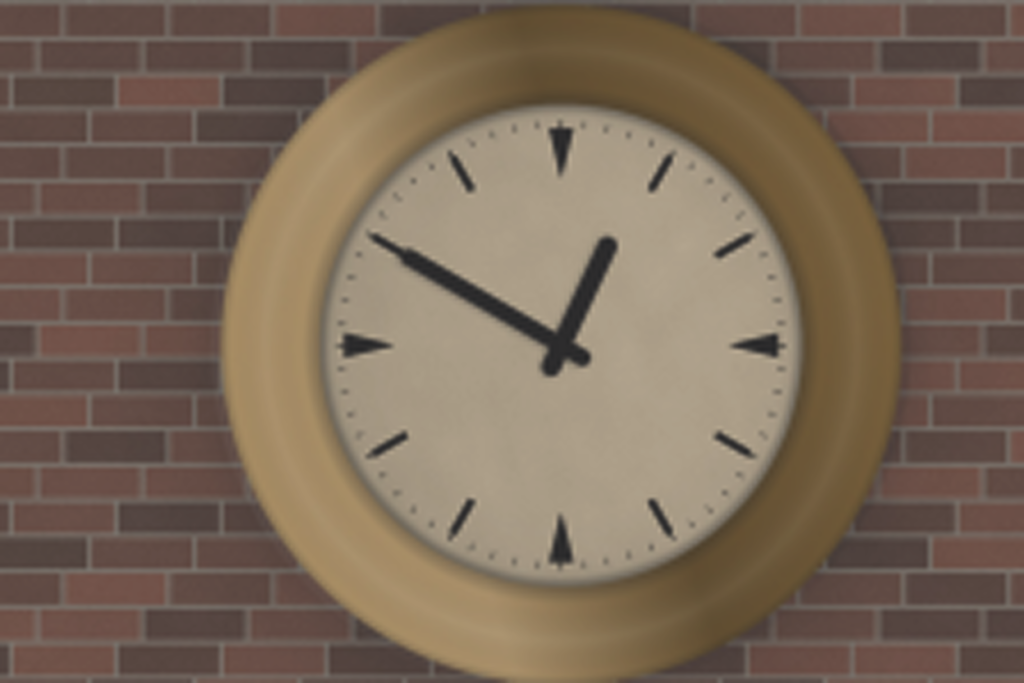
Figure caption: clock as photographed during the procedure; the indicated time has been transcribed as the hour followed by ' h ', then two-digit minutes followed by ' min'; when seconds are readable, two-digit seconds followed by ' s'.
12 h 50 min
